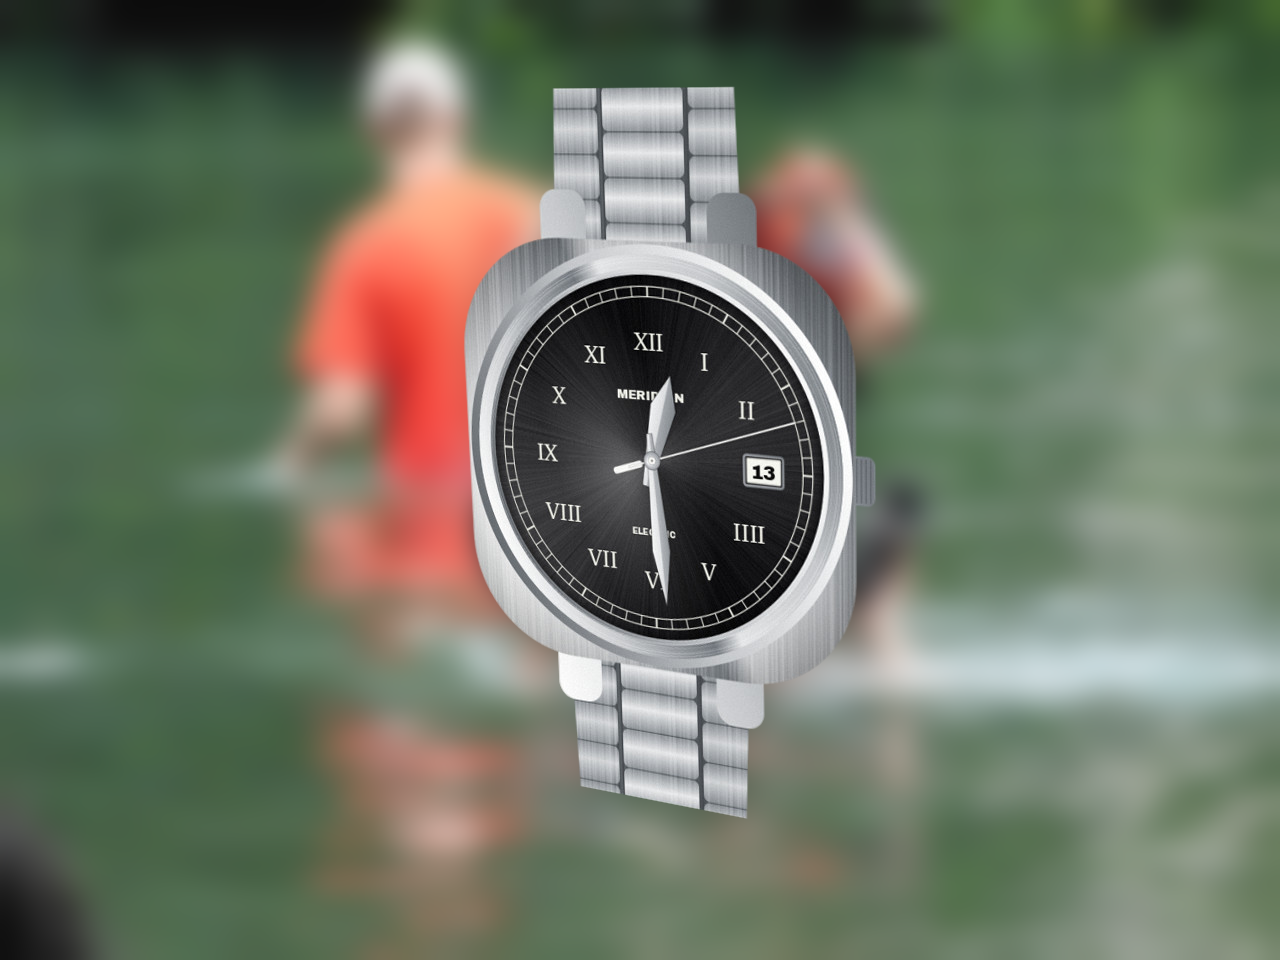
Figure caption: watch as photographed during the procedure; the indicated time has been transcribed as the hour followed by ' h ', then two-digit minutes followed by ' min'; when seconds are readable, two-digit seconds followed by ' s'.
12 h 29 min 12 s
